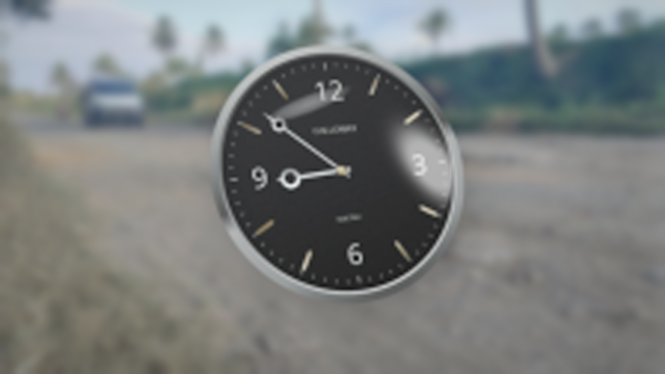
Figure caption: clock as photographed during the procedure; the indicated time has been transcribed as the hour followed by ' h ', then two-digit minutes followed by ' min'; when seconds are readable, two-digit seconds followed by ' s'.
8 h 52 min
